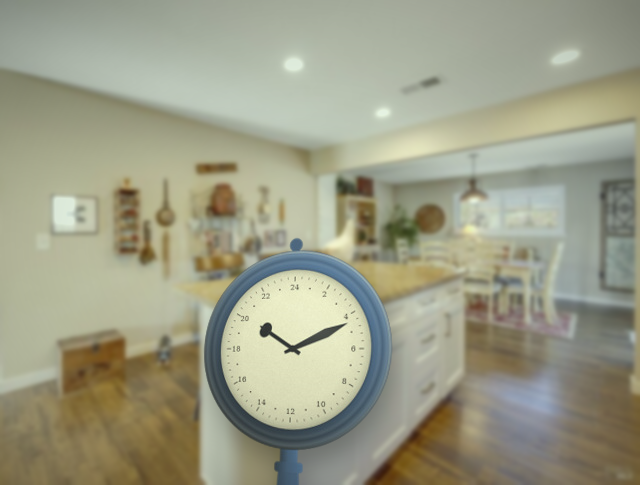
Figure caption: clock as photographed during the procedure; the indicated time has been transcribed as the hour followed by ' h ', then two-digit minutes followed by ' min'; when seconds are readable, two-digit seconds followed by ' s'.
20 h 11 min
